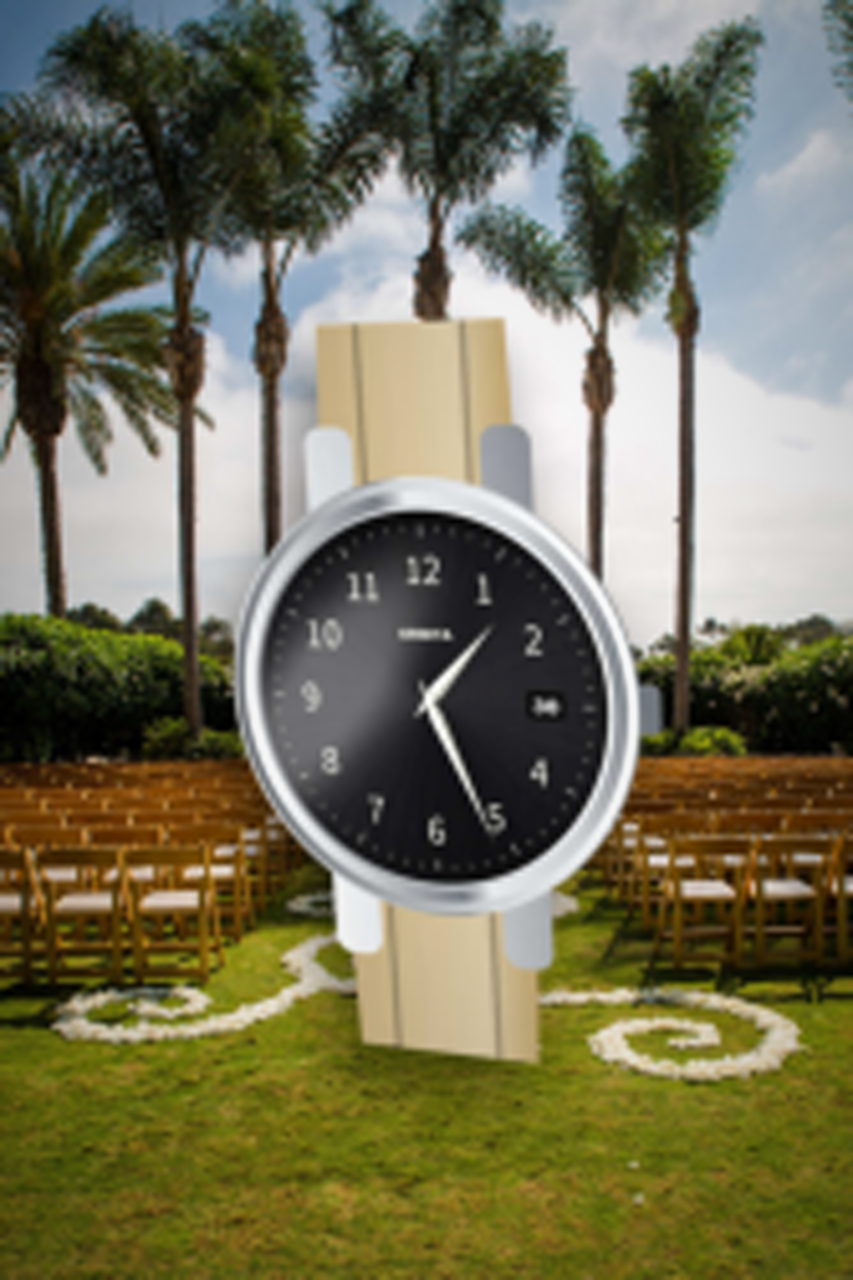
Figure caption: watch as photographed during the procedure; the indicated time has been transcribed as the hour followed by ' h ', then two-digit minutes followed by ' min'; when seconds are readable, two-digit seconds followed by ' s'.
1 h 26 min
